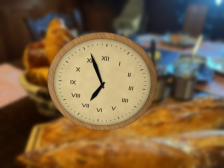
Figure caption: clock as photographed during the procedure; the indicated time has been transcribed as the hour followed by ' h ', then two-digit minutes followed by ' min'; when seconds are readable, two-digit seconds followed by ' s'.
6 h 56 min
